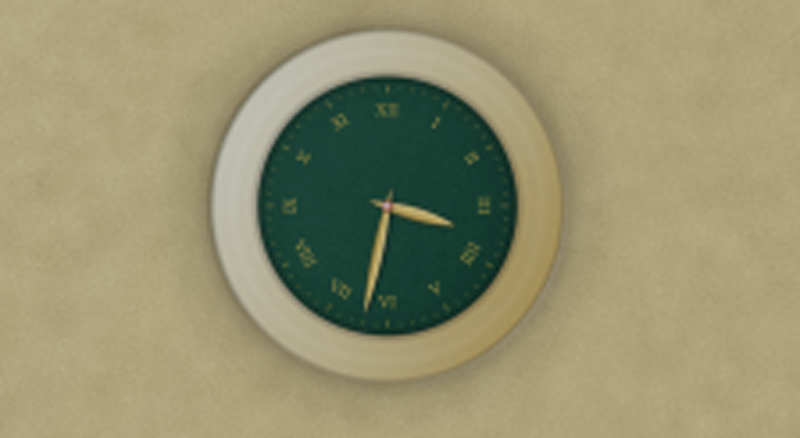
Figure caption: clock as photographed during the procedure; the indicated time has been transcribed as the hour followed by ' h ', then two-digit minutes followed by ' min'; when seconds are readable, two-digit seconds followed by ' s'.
3 h 32 min
